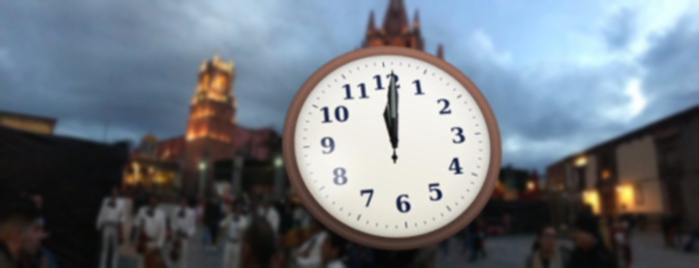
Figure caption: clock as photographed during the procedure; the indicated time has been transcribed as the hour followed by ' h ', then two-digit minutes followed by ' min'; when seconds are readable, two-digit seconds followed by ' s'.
12 h 01 min 01 s
